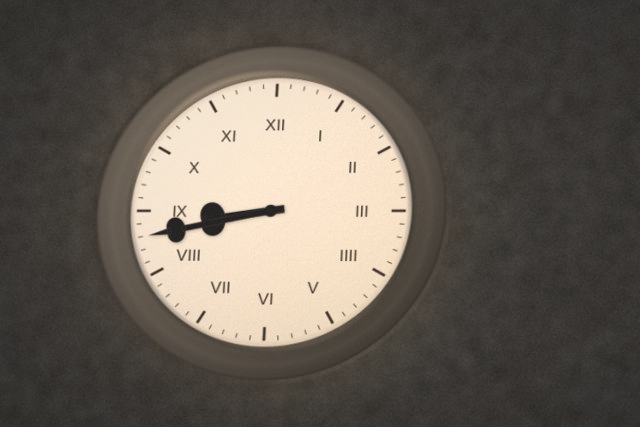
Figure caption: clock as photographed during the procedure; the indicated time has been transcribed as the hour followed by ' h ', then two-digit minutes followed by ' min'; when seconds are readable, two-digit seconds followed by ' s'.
8 h 43 min
